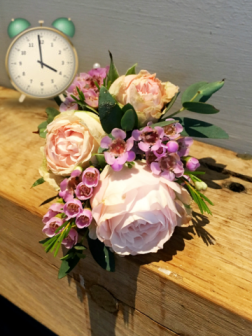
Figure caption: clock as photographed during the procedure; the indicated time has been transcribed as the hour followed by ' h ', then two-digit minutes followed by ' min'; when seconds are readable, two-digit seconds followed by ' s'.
3 h 59 min
